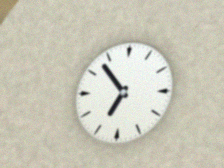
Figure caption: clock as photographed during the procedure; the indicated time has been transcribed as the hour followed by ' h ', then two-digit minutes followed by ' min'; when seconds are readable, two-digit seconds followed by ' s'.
6 h 53 min
